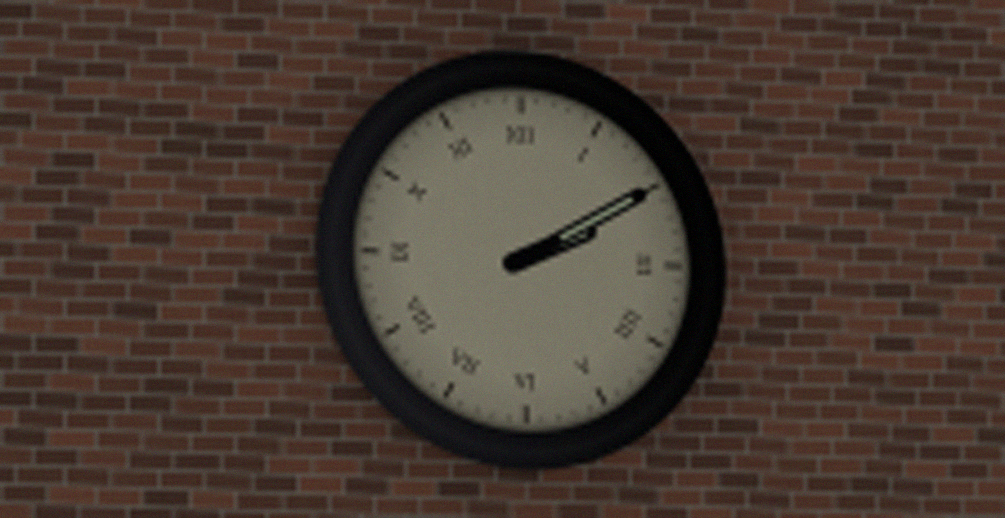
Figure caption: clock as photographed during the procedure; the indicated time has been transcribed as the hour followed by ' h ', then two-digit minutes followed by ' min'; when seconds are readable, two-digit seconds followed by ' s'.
2 h 10 min
